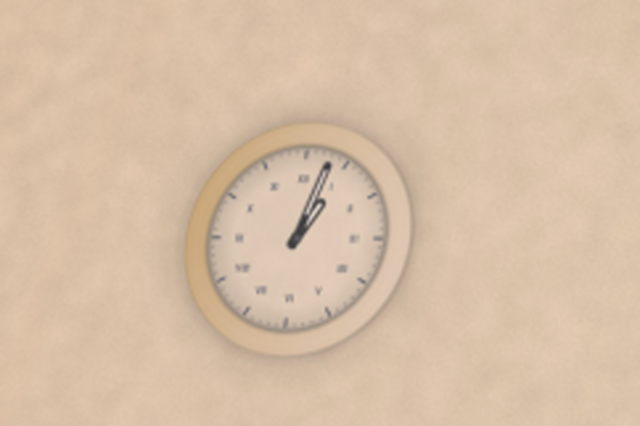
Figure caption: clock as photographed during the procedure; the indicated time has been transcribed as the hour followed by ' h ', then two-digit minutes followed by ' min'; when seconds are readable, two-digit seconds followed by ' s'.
1 h 03 min
